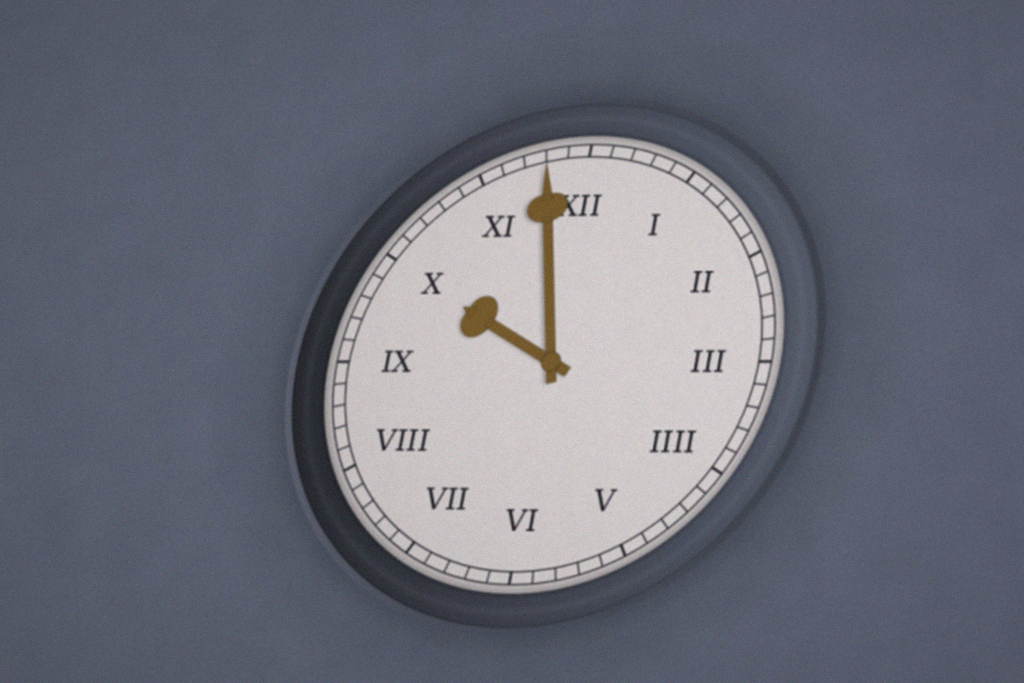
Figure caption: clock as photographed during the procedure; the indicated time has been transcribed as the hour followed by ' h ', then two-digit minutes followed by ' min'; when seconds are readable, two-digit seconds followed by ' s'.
9 h 58 min
